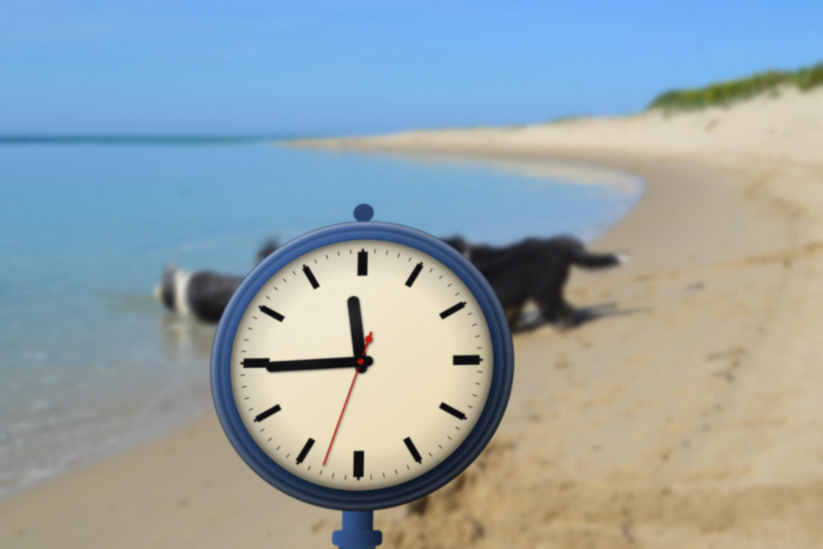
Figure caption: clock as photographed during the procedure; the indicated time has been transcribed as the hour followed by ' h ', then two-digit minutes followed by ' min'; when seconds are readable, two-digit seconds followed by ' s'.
11 h 44 min 33 s
